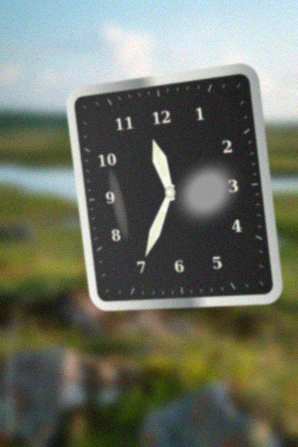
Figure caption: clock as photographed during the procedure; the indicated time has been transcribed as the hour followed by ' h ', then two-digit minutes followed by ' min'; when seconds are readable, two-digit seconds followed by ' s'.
11 h 35 min
